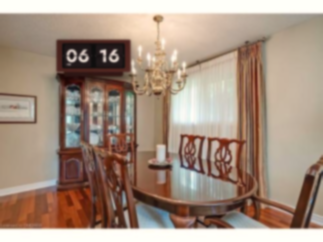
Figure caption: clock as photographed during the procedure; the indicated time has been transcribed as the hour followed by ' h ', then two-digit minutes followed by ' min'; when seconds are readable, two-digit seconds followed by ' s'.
6 h 16 min
